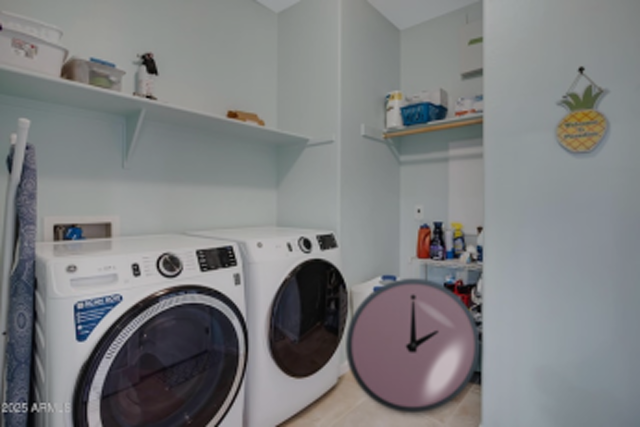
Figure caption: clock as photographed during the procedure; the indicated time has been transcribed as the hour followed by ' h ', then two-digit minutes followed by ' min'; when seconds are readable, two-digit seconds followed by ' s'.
2 h 00 min
